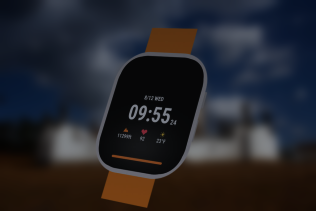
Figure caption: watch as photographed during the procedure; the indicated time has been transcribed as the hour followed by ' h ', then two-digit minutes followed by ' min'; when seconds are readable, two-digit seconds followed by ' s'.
9 h 55 min
